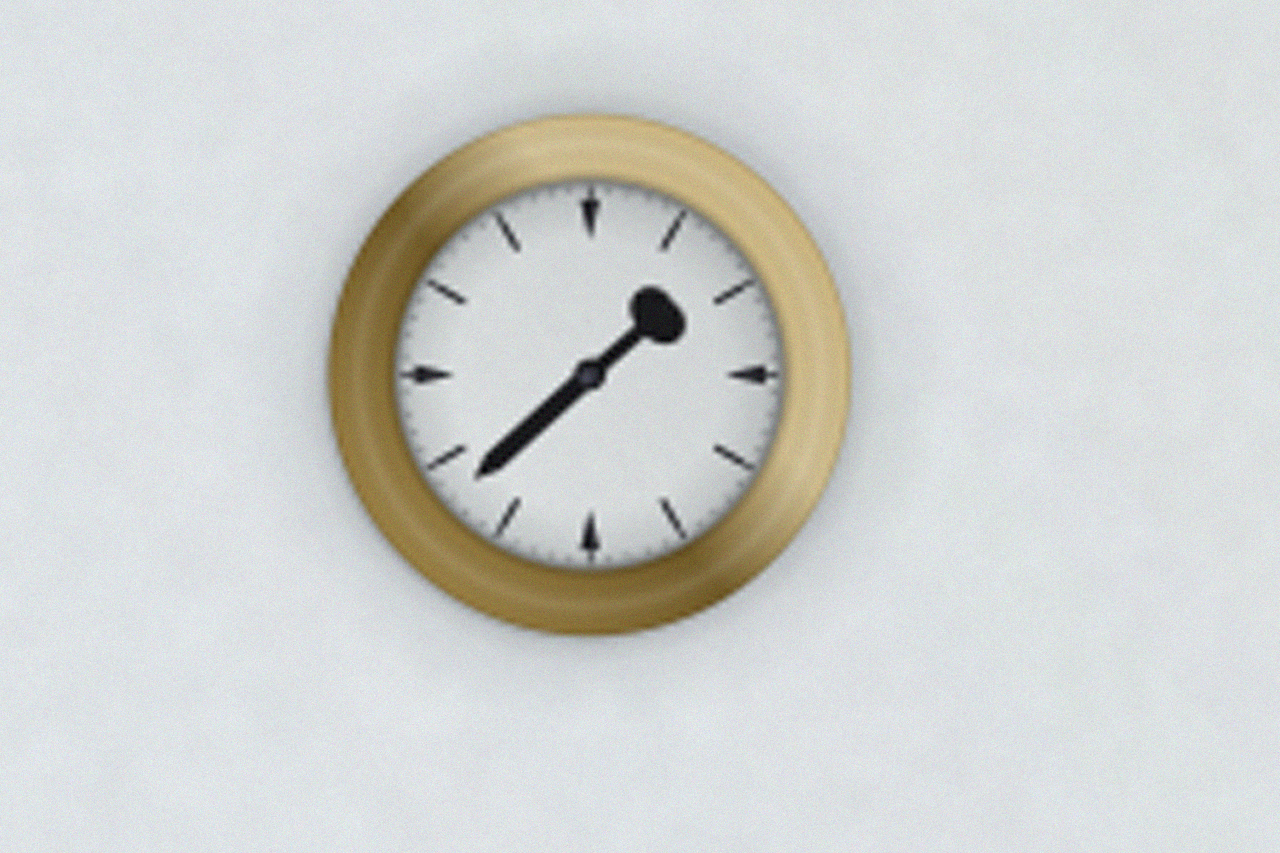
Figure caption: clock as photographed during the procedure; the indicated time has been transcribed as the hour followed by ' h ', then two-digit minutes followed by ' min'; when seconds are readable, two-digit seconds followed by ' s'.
1 h 38 min
